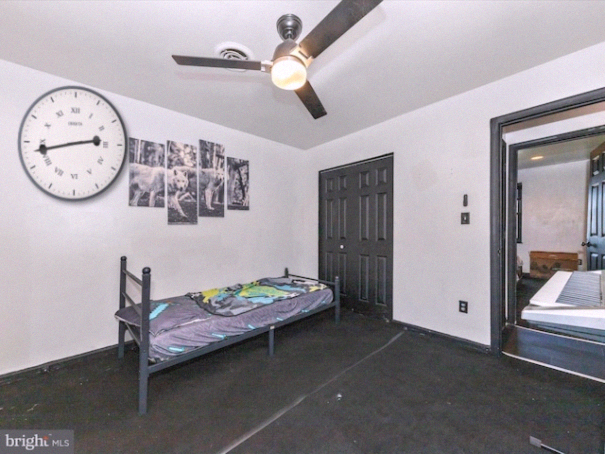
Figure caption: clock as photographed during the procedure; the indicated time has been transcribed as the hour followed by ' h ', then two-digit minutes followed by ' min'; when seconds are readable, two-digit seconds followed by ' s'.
2 h 43 min
